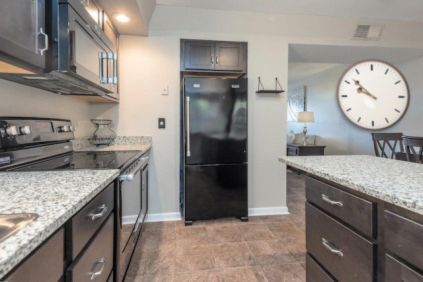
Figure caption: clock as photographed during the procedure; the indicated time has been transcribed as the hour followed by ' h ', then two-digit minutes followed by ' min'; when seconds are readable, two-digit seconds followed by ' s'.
9 h 52 min
